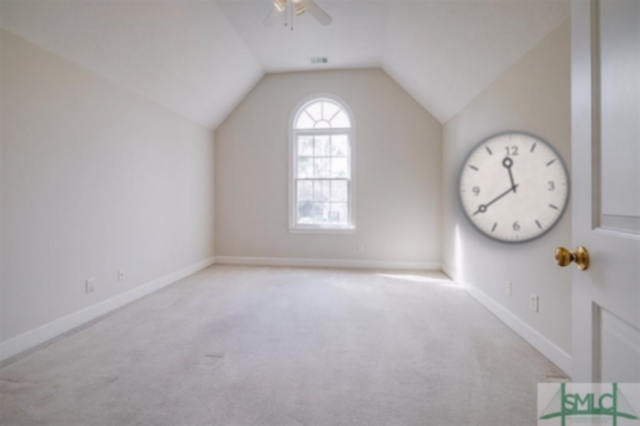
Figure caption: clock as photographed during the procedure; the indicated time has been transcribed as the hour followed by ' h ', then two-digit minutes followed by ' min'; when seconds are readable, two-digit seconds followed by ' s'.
11 h 40 min
